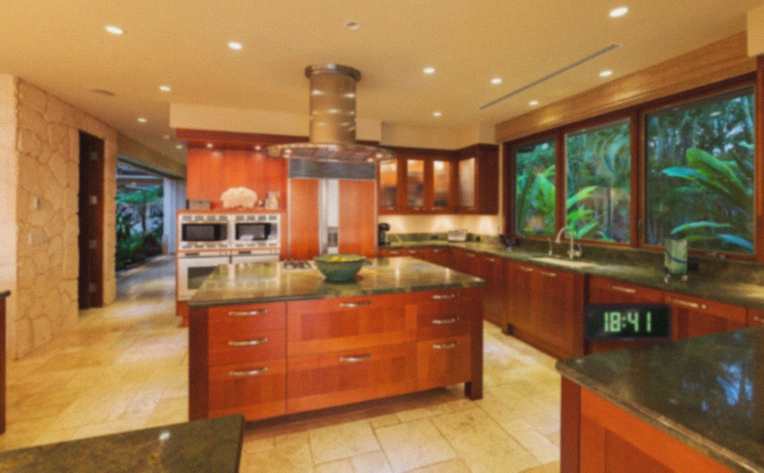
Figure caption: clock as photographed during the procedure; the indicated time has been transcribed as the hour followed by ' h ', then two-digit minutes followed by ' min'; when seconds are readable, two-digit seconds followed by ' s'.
18 h 41 min
